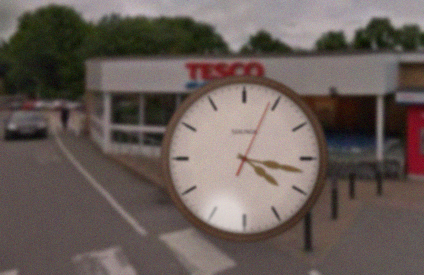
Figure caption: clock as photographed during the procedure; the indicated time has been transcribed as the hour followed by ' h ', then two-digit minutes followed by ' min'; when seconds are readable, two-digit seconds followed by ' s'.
4 h 17 min 04 s
